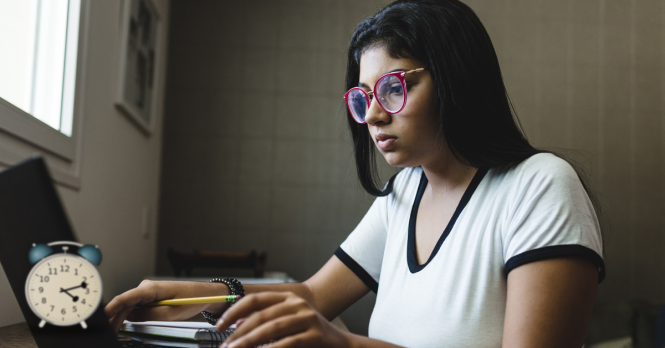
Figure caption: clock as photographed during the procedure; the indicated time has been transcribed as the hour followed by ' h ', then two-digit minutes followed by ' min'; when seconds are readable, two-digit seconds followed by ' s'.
4 h 12 min
